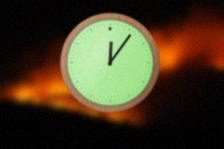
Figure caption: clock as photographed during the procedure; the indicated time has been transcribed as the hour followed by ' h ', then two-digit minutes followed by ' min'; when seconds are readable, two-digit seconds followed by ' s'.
12 h 06 min
